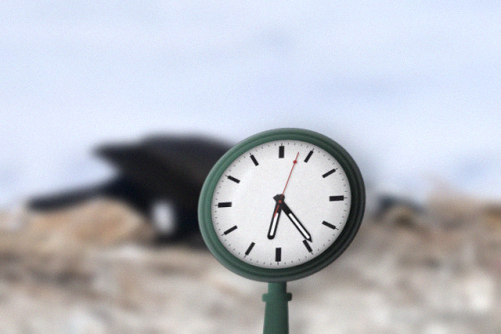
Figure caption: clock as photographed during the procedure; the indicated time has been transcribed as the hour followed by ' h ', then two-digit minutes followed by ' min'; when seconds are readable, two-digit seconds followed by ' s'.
6 h 24 min 03 s
